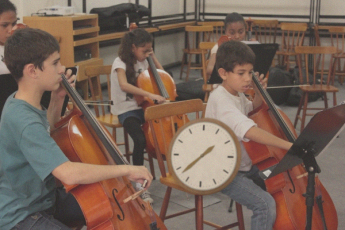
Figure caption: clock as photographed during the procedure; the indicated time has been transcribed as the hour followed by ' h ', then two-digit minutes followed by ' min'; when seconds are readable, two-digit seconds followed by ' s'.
1 h 38 min
